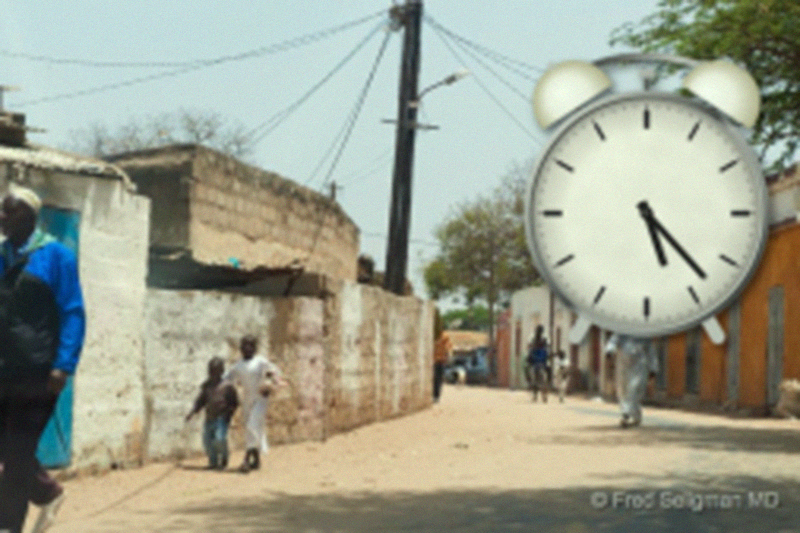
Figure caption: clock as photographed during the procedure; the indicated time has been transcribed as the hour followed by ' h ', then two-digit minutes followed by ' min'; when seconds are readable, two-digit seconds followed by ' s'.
5 h 23 min
